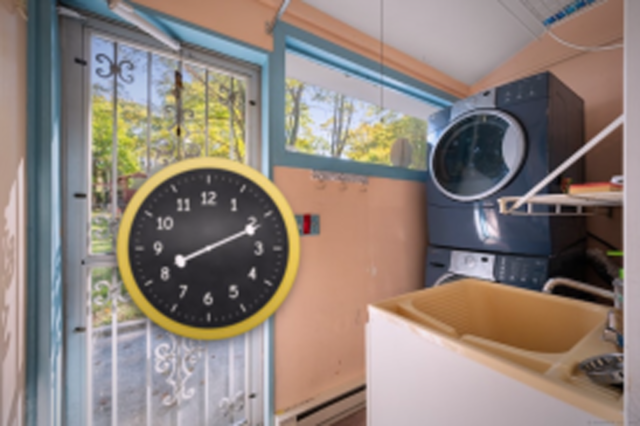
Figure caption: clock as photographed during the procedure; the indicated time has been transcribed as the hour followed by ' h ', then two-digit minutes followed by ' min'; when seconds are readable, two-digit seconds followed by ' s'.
8 h 11 min
